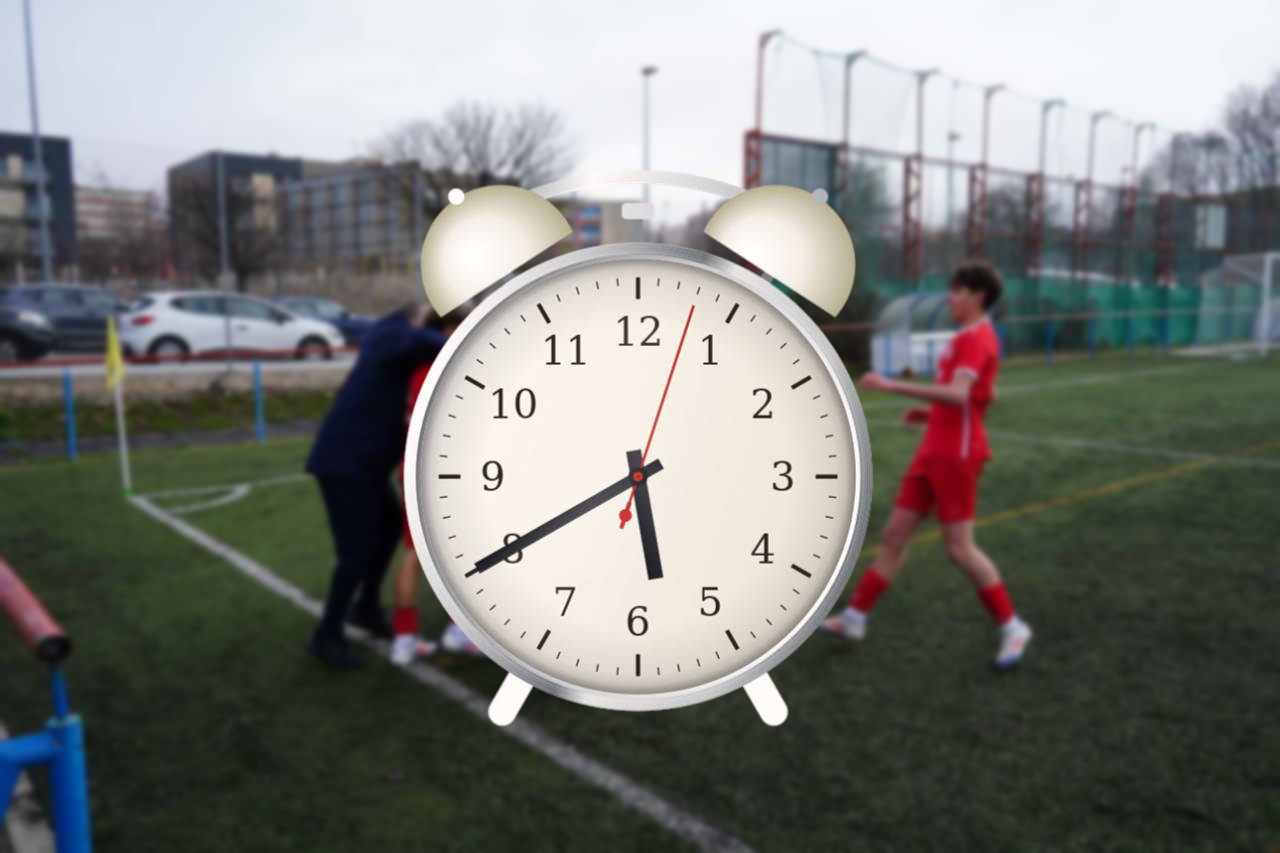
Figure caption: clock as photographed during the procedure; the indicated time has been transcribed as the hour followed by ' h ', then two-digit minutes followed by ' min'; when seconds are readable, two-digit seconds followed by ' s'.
5 h 40 min 03 s
